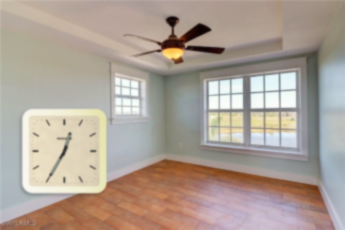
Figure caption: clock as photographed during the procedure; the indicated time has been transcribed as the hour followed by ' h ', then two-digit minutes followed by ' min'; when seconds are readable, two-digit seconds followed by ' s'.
12 h 35 min
